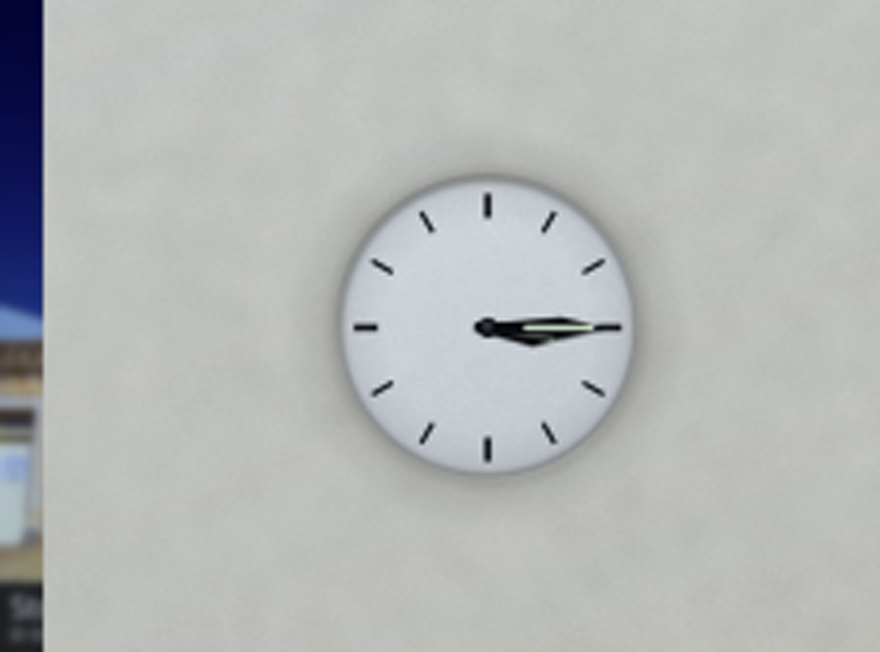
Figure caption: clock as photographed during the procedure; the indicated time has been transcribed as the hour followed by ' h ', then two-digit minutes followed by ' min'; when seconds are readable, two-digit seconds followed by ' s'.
3 h 15 min
